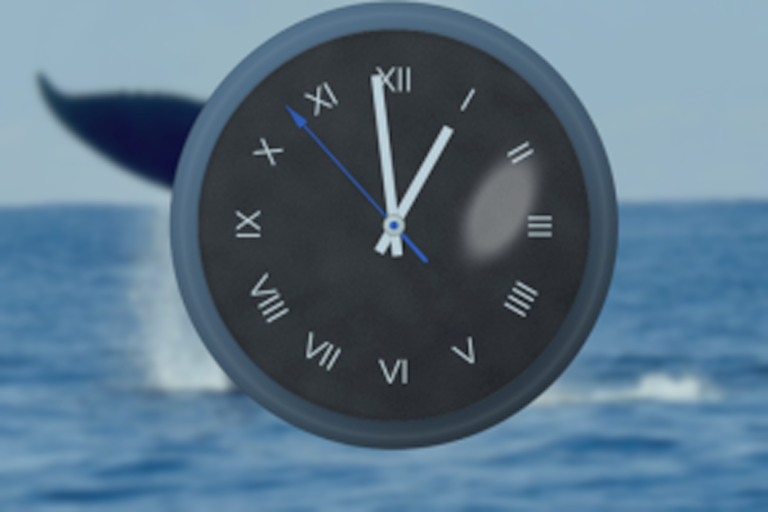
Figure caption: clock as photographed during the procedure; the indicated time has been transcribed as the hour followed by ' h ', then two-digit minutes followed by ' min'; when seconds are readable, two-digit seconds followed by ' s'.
12 h 58 min 53 s
